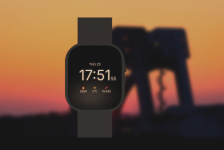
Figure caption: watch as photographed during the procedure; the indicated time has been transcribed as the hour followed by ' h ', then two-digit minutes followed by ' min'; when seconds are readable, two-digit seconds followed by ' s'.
17 h 51 min
